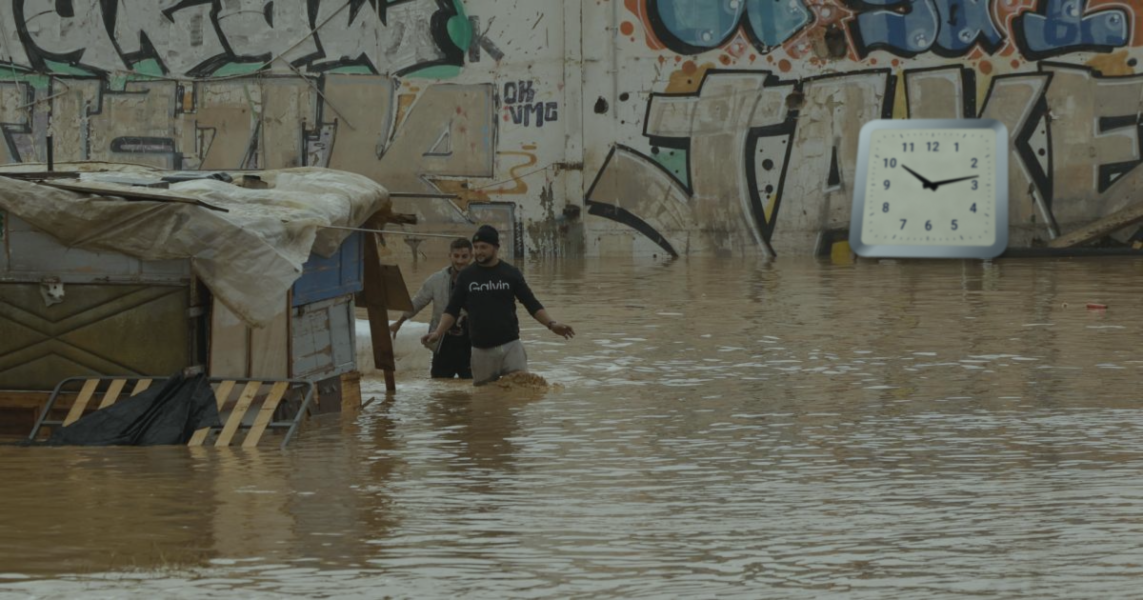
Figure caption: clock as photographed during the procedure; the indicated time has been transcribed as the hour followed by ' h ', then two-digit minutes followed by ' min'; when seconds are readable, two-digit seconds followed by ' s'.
10 h 13 min
